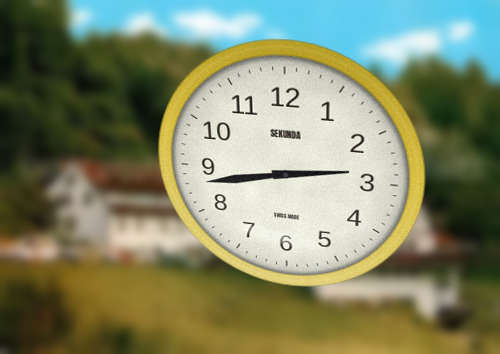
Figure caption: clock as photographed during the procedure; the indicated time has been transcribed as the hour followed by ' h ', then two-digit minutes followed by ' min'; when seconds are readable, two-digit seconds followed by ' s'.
2 h 43 min
